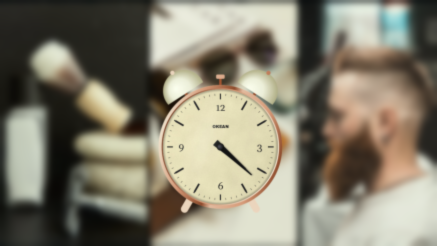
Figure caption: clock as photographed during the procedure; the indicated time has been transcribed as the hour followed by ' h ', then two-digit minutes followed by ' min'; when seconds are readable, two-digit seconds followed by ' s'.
4 h 22 min
